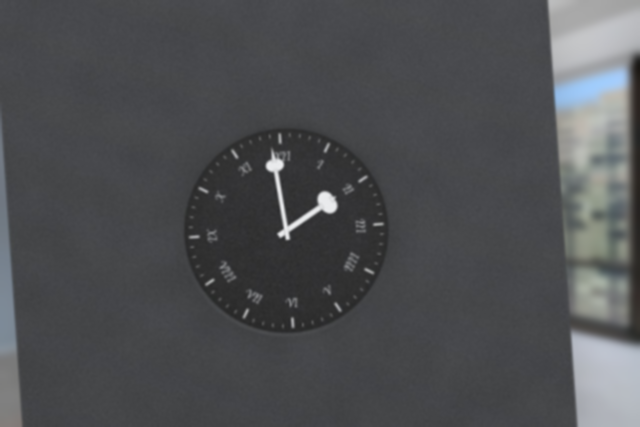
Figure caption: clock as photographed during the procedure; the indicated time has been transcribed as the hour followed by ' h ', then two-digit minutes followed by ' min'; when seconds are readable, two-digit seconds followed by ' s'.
1 h 59 min
